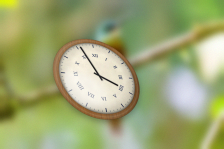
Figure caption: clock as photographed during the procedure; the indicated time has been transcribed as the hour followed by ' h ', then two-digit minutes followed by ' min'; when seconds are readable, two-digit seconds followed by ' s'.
3 h 56 min
